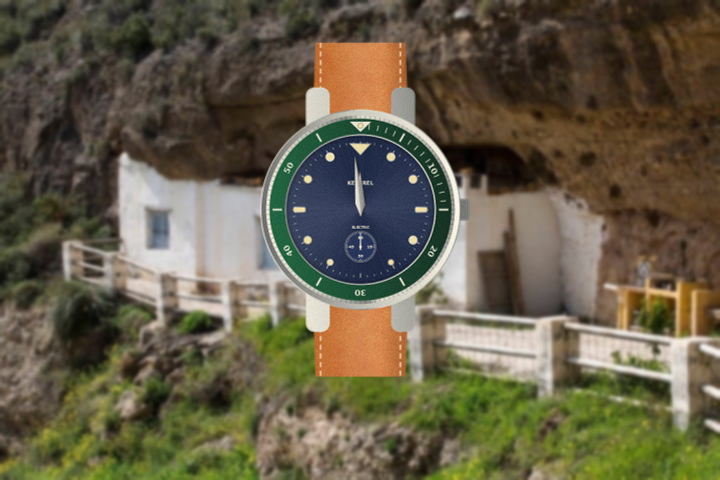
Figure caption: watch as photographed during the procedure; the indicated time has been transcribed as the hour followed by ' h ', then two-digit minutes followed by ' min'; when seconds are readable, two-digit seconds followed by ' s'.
11 h 59 min
